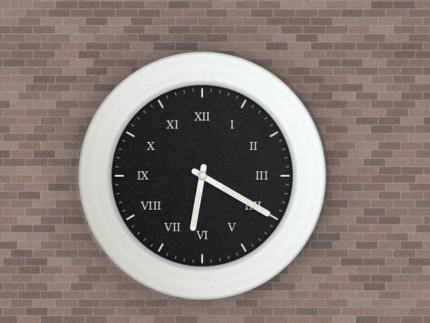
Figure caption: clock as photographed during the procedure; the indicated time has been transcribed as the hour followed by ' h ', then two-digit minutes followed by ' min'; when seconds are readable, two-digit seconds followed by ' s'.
6 h 20 min
